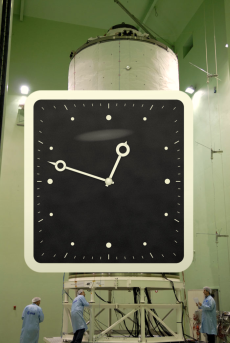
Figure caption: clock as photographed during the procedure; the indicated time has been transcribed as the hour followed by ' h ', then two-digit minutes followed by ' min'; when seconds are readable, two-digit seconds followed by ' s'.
12 h 48 min
